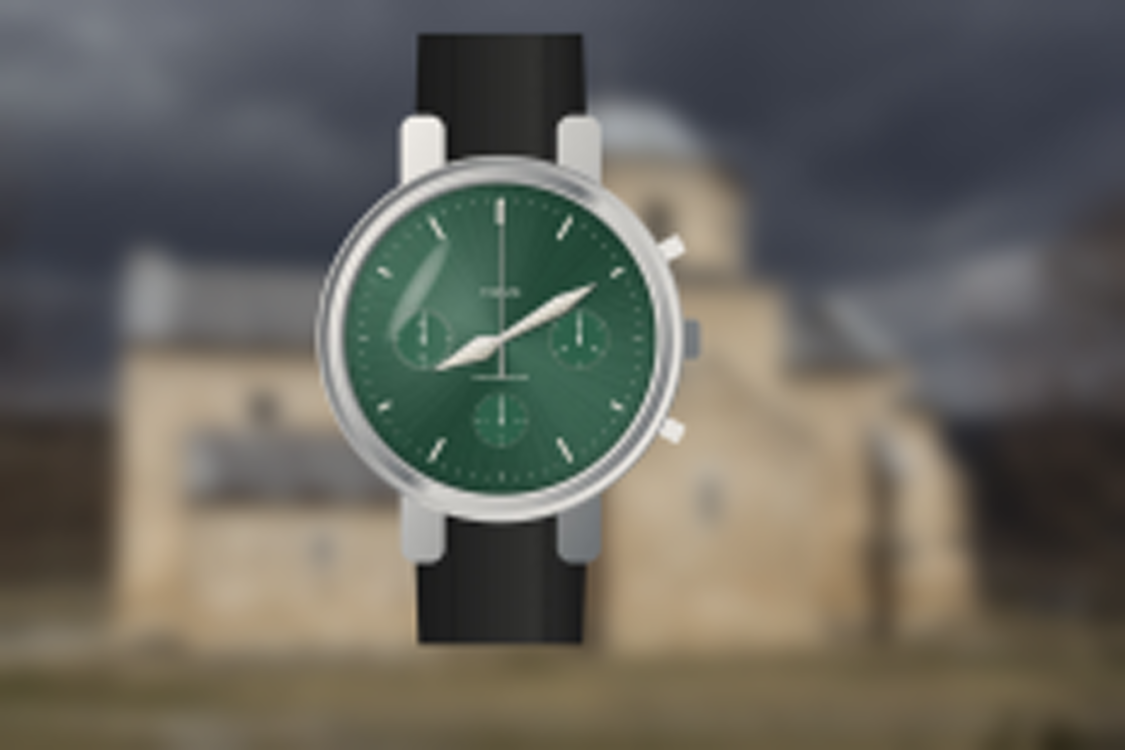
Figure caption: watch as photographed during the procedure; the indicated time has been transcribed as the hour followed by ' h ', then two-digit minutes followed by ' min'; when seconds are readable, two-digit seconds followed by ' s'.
8 h 10 min
